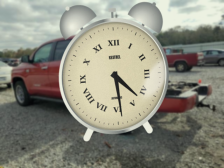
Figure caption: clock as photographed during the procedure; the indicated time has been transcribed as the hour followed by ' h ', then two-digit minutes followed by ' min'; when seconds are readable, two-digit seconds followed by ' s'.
4 h 29 min
